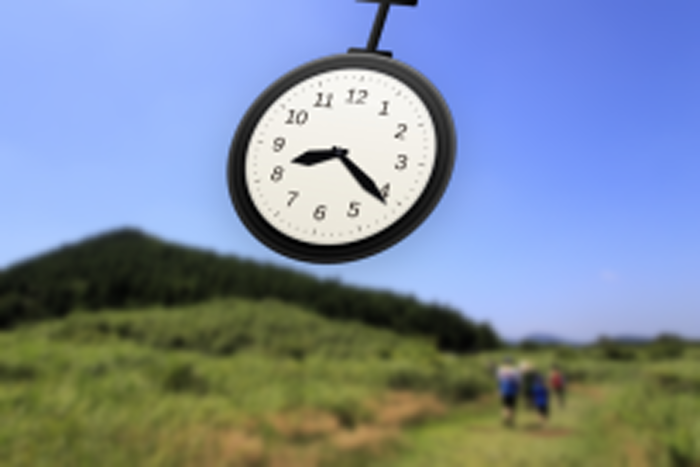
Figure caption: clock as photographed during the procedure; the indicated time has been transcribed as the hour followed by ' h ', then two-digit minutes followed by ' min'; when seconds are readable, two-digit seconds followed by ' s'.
8 h 21 min
